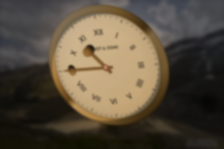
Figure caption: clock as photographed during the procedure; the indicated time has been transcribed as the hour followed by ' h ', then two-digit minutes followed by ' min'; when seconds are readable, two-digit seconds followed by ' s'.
10 h 45 min
